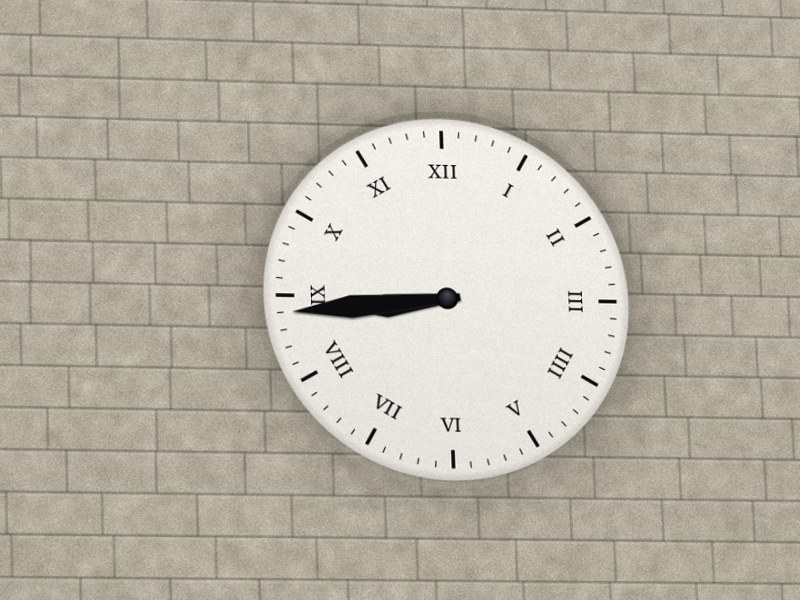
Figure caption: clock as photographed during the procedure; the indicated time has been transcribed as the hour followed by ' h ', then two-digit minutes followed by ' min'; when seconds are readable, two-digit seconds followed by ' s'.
8 h 44 min
